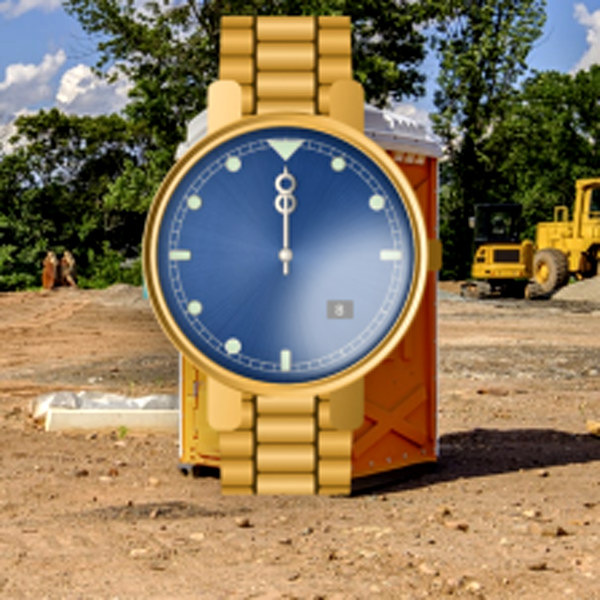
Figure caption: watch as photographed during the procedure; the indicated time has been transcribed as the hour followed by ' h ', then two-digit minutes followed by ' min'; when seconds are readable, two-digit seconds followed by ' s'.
12 h 00 min
